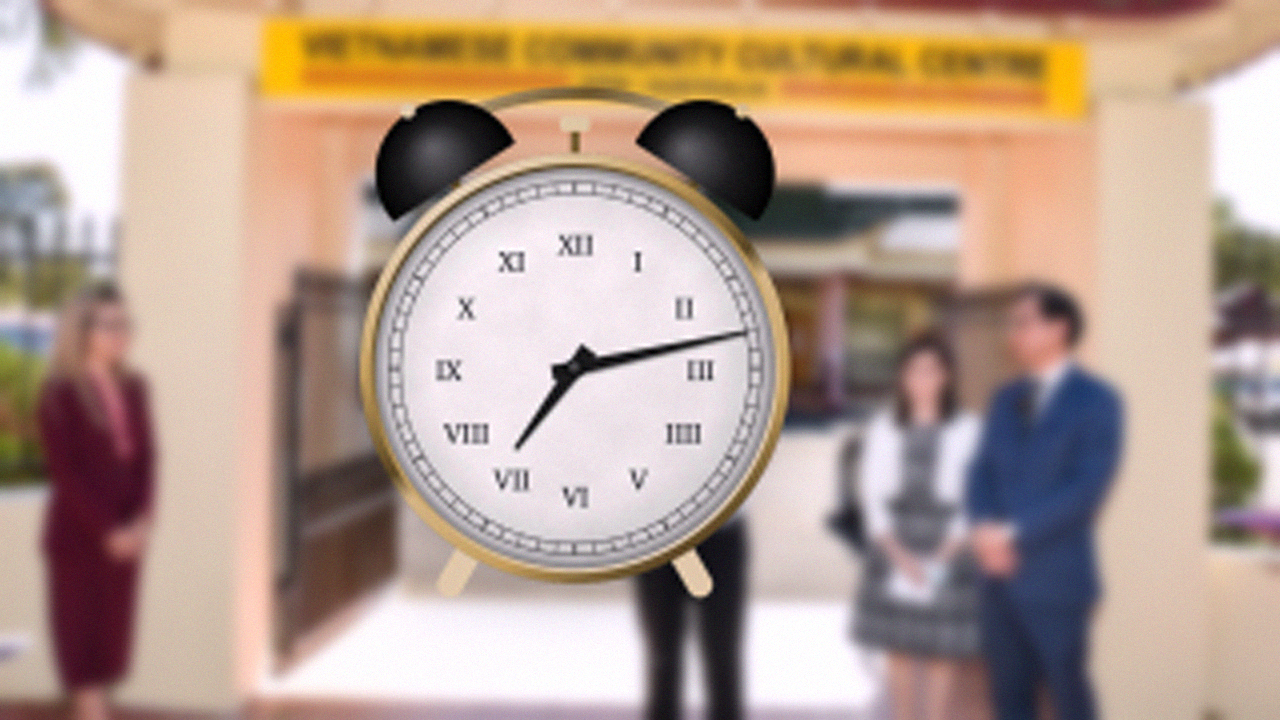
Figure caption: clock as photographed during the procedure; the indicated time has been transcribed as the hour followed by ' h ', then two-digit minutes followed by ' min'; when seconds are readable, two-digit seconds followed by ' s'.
7 h 13 min
